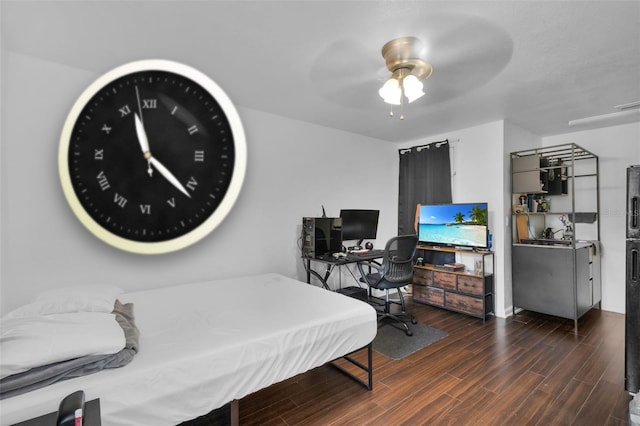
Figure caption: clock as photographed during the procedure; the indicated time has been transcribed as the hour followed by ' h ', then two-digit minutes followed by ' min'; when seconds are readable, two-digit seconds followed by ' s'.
11 h 21 min 58 s
